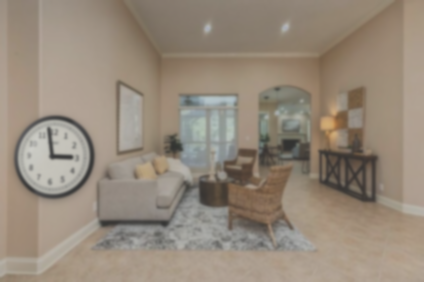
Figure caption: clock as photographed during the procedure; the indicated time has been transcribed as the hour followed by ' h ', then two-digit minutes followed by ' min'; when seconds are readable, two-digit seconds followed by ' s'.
2 h 58 min
